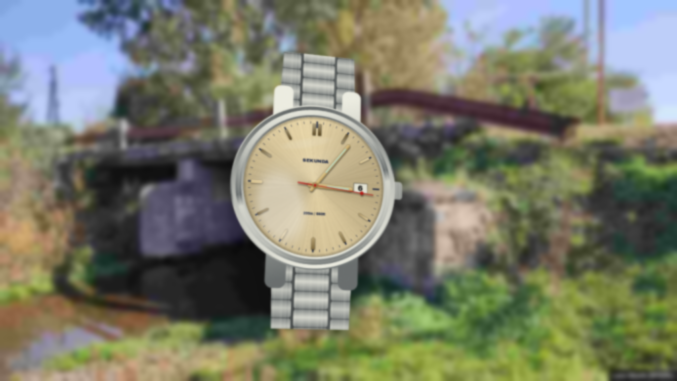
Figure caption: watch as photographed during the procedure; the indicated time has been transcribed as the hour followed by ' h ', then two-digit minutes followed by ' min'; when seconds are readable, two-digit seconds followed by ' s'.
3 h 06 min 16 s
